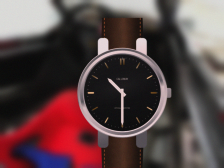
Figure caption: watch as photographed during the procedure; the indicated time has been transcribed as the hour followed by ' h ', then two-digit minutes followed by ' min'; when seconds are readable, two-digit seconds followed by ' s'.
10 h 30 min
